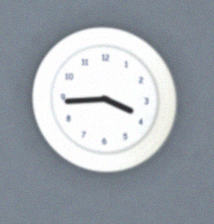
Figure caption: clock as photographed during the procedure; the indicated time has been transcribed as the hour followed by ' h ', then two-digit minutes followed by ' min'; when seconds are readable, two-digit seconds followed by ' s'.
3 h 44 min
